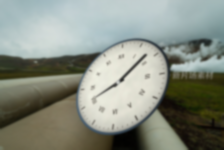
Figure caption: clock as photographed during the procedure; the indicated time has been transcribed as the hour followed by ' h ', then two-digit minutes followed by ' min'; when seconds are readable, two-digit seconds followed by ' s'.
8 h 08 min
